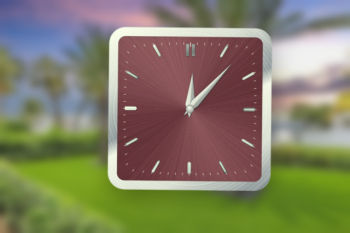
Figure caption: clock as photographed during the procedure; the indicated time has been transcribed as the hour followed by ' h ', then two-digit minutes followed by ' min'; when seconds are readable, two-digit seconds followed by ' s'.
12 h 07 min
